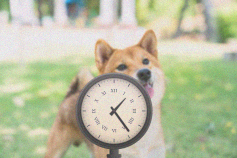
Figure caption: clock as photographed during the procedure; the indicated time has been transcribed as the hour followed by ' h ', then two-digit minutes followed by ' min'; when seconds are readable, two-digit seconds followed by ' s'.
1 h 24 min
